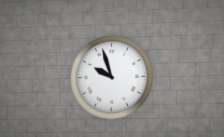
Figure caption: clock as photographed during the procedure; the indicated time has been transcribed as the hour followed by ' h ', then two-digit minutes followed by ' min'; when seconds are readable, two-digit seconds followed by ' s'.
9 h 57 min
